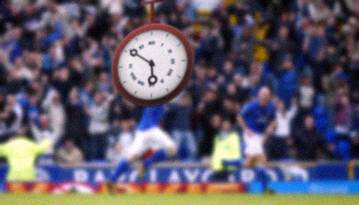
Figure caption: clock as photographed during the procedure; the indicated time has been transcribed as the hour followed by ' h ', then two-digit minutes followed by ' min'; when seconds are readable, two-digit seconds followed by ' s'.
5 h 51 min
